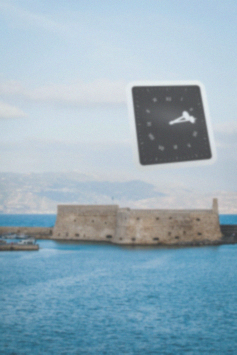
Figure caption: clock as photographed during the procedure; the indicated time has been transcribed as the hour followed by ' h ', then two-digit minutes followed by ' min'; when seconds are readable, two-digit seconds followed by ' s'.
2 h 14 min
